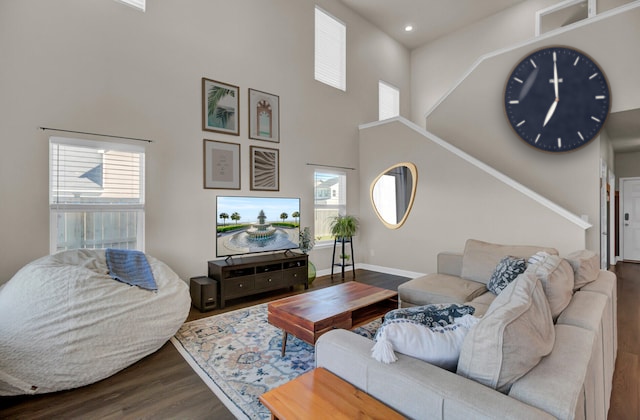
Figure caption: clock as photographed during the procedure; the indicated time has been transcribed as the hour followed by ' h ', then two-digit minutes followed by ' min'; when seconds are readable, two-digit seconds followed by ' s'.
7 h 00 min
